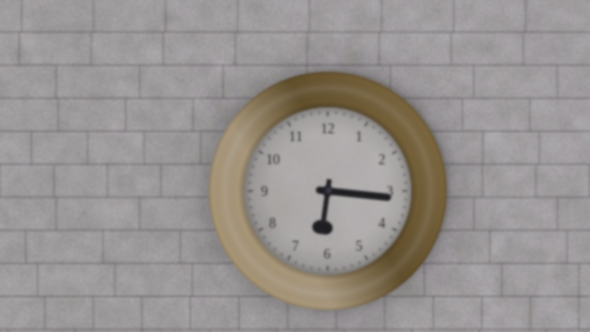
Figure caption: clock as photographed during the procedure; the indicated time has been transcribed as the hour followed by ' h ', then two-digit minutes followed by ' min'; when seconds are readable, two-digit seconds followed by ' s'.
6 h 16 min
